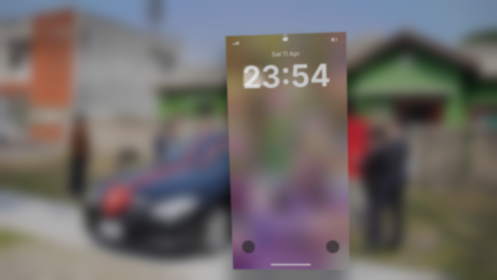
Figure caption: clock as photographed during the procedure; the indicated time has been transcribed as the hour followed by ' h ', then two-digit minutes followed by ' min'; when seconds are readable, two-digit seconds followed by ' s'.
23 h 54 min
